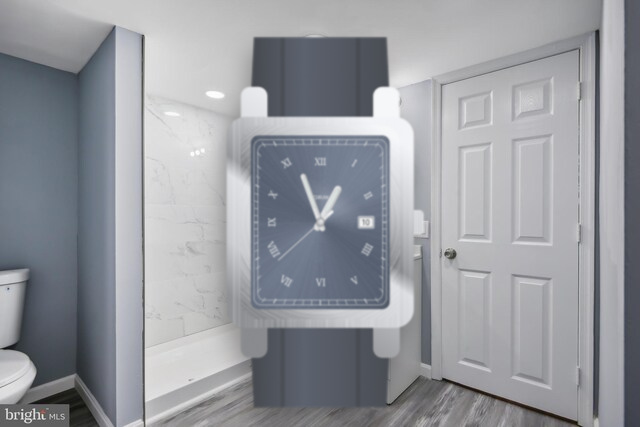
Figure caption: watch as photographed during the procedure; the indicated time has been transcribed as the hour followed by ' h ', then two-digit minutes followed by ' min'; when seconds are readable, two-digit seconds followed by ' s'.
12 h 56 min 38 s
